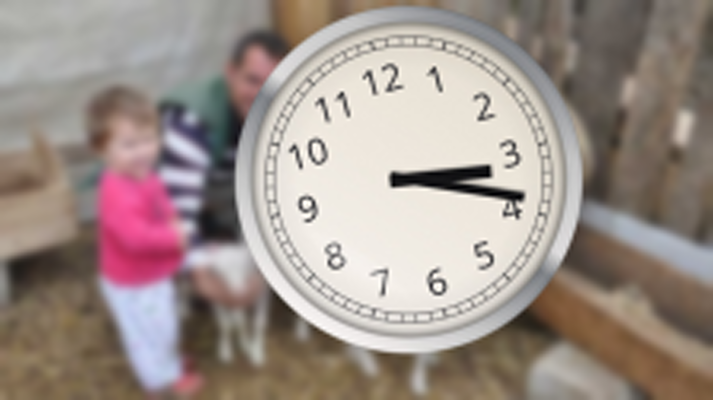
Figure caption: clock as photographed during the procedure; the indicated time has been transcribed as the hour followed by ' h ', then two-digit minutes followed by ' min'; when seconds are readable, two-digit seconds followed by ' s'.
3 h 19 min
